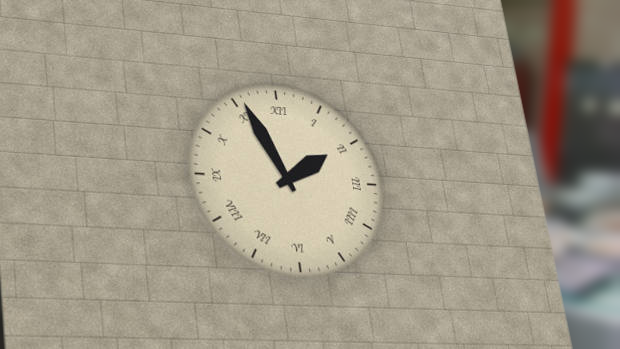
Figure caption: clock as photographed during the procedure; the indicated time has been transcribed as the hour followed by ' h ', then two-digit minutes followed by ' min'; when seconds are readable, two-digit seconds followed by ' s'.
1 h 56 min
